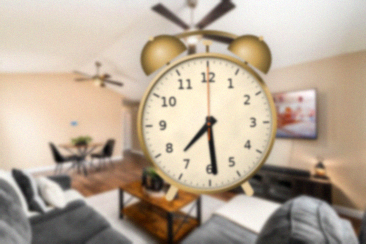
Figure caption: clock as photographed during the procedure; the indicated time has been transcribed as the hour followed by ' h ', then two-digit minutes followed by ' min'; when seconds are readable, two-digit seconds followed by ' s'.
7 h 29 min 00 s
